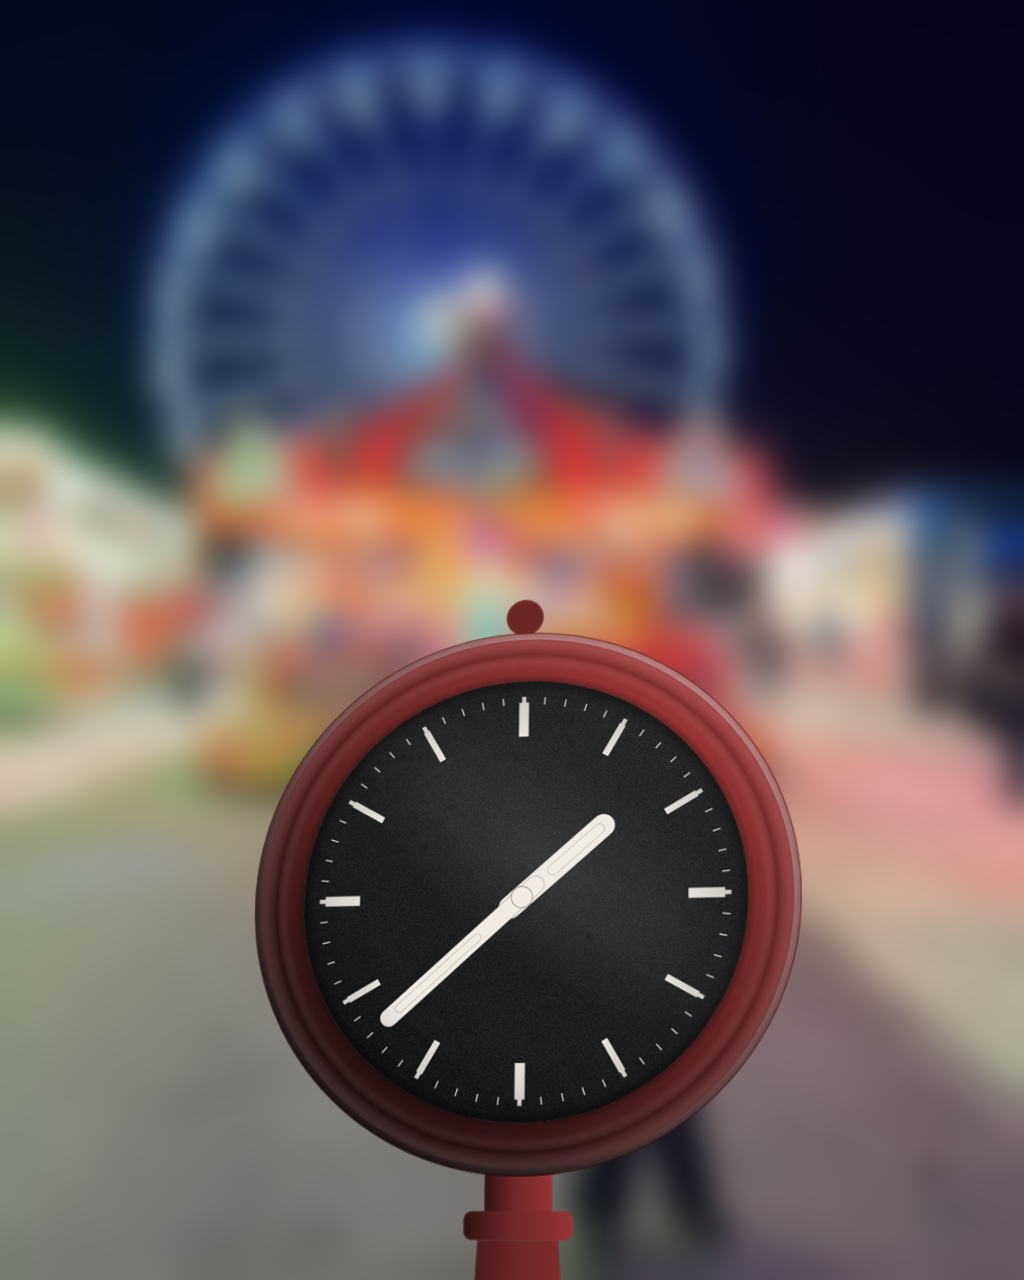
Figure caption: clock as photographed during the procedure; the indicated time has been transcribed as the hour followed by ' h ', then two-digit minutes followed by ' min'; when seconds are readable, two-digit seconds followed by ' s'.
1 h 38 min
